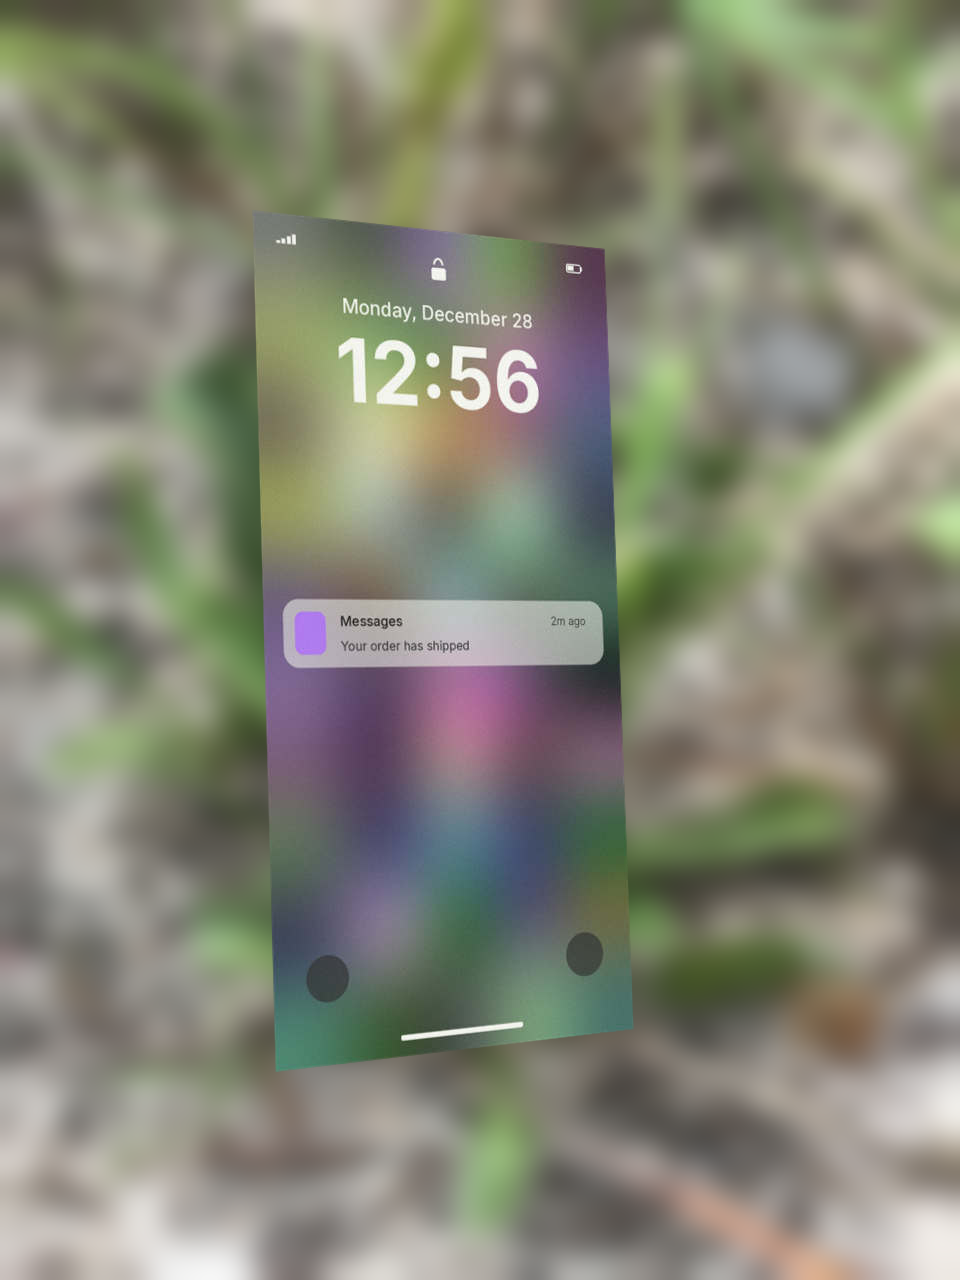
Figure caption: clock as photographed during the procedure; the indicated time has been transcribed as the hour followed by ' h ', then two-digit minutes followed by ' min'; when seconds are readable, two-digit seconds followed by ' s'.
12 h 56 min
